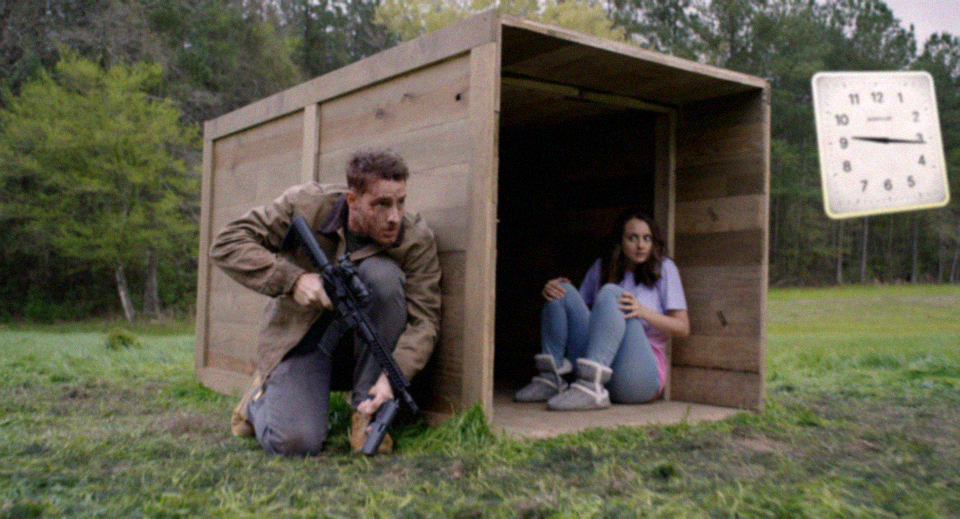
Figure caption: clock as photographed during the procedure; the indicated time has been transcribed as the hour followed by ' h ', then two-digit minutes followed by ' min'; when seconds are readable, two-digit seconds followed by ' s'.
9 h 16 min
